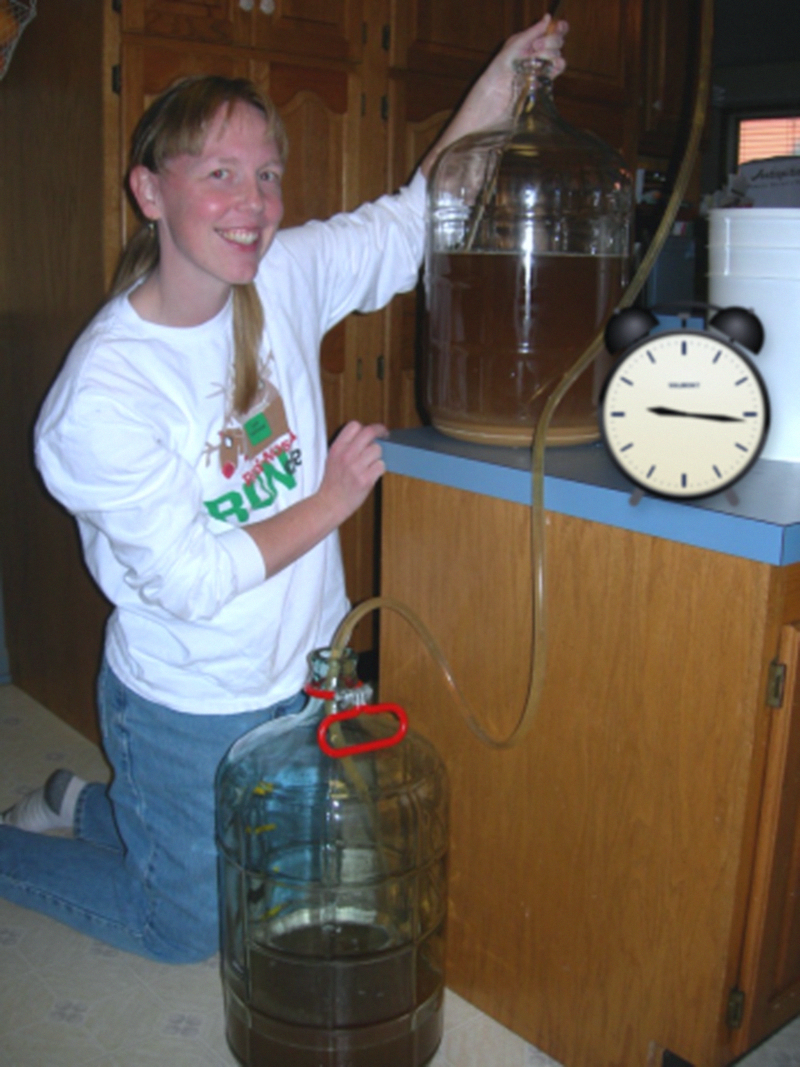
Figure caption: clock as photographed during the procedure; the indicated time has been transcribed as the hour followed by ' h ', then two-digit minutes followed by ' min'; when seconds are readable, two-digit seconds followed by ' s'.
9 h 16 min
